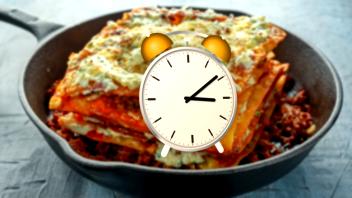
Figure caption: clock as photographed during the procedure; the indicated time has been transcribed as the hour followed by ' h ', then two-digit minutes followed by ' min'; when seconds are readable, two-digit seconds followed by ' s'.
3 h 09 min
